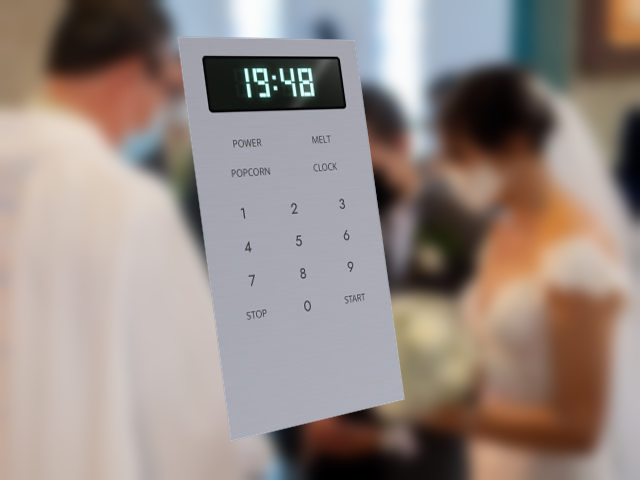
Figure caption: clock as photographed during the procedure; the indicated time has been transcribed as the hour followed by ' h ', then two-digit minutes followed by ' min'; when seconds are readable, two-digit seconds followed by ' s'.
19 h 48 min
